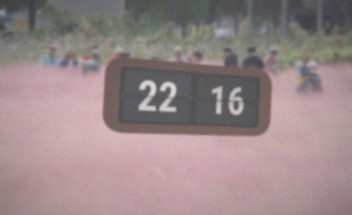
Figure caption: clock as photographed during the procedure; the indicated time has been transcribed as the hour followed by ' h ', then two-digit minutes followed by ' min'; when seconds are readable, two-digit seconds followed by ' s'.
22 h 16 min
